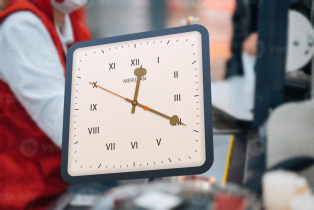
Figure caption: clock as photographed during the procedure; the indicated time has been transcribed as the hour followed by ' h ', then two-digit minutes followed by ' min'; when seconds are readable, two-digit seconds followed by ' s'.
12 h 19 min 50 s
